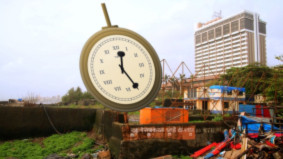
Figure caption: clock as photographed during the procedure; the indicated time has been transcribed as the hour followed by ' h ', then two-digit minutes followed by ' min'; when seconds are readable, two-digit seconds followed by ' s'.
12 h 26 min
